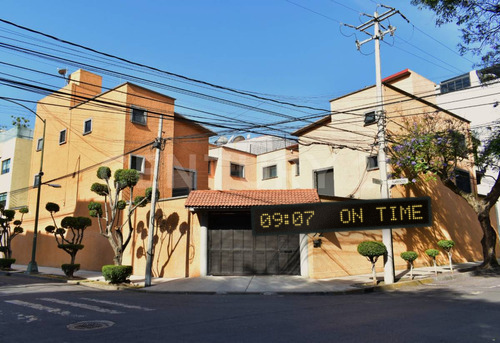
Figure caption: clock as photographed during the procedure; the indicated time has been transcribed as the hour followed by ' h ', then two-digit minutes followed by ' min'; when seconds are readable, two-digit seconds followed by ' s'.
9 h 07 min
